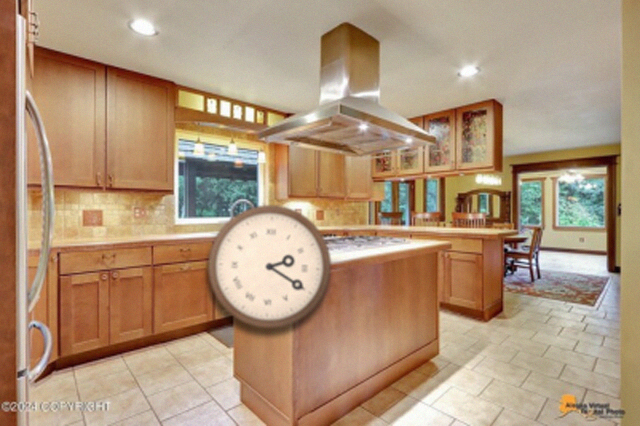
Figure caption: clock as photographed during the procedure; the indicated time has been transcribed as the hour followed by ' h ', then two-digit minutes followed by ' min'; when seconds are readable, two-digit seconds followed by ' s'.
2 h 20 min
